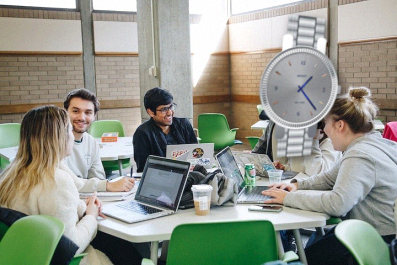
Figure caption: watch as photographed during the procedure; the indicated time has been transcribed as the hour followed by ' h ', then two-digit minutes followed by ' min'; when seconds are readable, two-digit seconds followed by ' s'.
1 h 23 min
